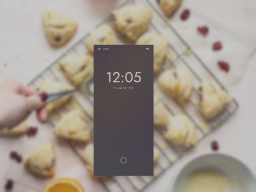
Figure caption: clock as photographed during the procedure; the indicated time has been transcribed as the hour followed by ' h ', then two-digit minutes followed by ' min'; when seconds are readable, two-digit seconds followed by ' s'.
12 h 05 min
